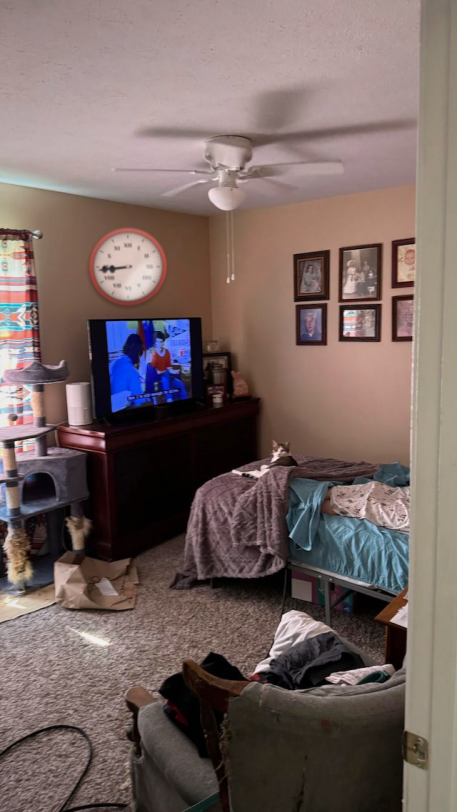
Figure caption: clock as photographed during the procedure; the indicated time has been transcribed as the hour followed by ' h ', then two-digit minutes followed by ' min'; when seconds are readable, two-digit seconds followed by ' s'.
8 h 44 min
